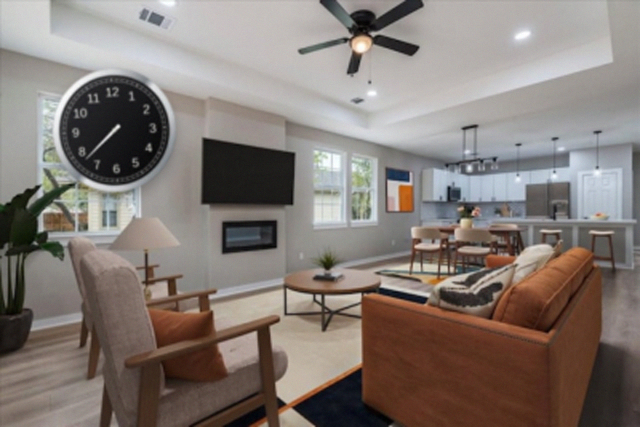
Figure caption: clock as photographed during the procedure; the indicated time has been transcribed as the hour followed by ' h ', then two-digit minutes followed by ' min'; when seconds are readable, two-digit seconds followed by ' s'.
7 h 38 min
